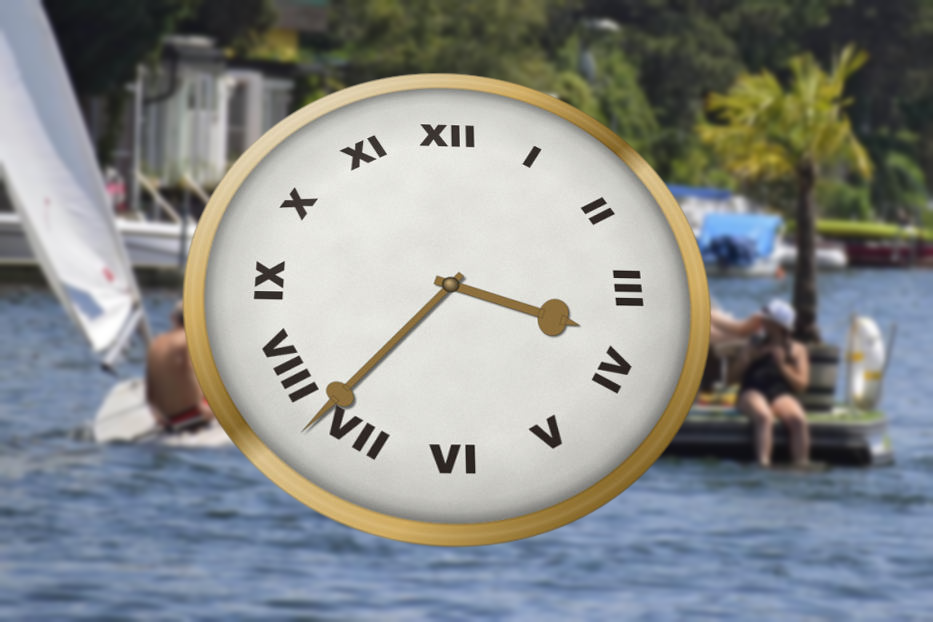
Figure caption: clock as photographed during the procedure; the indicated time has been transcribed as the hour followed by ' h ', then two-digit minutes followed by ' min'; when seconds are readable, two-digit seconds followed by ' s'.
3 h 37 min
